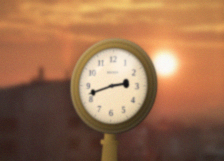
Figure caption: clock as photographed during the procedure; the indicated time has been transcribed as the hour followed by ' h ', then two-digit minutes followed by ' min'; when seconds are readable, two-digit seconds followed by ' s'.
2 h 42 min
